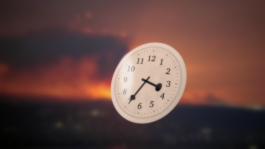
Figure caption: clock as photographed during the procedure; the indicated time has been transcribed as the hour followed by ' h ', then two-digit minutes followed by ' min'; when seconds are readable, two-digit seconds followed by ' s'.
3 h 35 min
